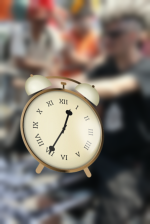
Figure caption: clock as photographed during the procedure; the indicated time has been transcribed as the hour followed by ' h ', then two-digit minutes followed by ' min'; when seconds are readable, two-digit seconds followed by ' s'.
12 h 35 min
